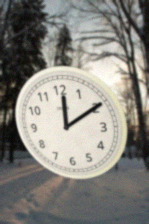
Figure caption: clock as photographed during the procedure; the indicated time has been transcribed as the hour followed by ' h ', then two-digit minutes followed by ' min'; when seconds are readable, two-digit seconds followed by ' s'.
12 h 10 min
